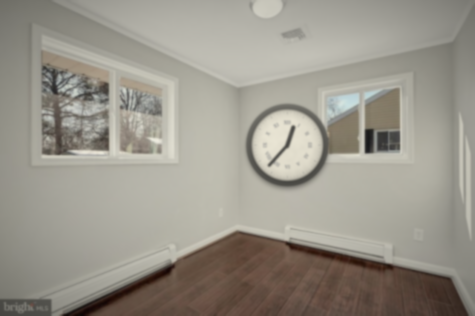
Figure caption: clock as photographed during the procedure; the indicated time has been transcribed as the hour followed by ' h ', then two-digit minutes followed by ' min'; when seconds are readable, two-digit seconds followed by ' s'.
12 h 37 min
